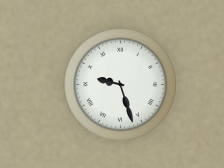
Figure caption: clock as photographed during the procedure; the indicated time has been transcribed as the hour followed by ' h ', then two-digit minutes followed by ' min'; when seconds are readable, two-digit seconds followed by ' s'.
9 h 27 min
